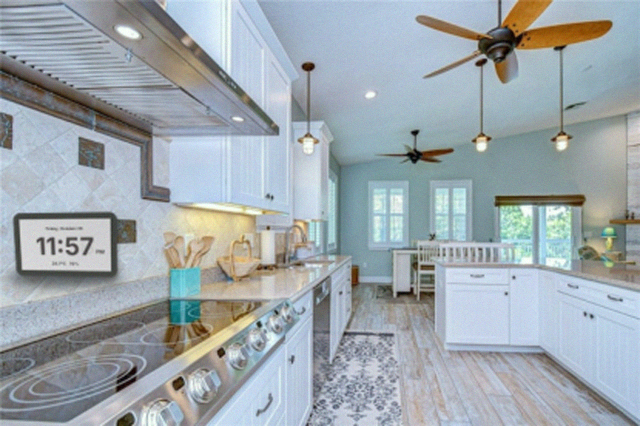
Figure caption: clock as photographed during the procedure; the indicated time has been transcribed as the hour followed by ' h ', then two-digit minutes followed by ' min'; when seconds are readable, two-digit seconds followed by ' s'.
11 h 57 min
